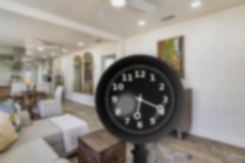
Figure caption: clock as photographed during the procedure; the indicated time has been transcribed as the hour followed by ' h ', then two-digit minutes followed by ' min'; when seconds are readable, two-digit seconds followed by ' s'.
6 h 19 min
